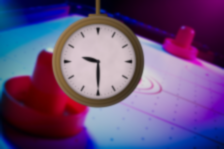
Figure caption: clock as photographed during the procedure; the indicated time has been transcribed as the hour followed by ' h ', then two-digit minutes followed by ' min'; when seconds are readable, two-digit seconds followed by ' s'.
9 h 30 min
